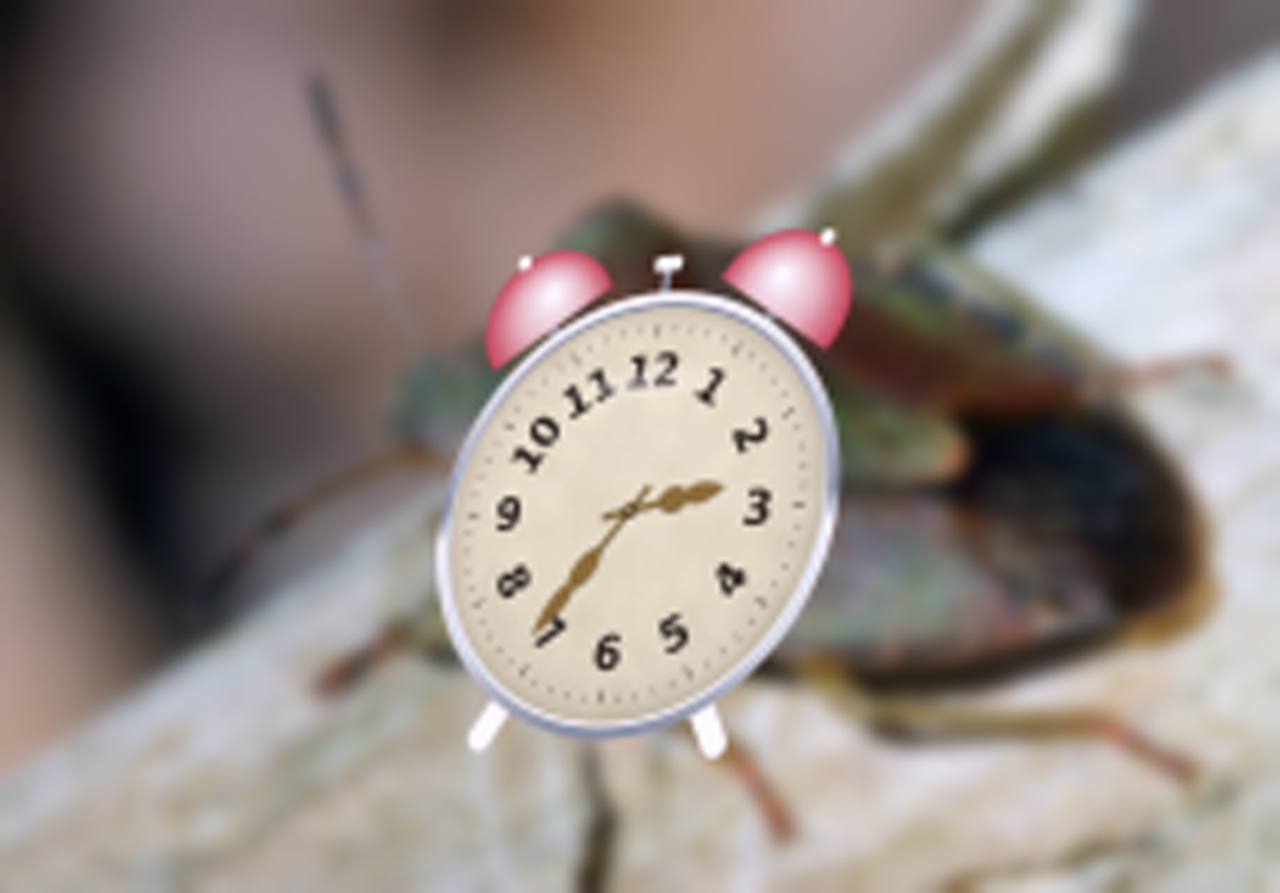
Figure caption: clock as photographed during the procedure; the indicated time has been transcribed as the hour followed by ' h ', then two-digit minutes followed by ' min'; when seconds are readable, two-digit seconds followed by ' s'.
2 h 36 min
